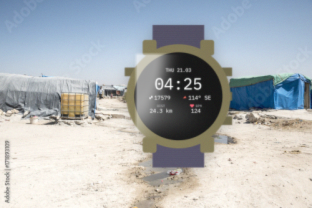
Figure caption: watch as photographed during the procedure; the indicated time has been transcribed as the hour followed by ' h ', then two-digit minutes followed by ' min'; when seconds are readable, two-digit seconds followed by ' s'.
4 h 25 min
